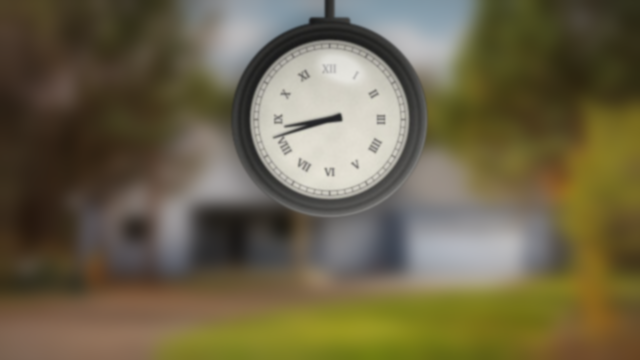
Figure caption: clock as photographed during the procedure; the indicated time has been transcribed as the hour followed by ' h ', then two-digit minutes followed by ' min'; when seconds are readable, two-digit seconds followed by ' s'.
8 h 42 min
